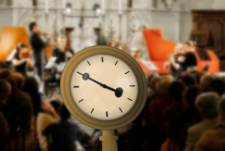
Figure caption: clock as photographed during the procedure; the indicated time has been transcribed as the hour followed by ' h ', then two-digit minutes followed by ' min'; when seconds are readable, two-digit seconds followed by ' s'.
3 h 50 min
